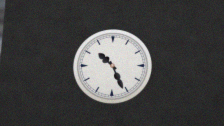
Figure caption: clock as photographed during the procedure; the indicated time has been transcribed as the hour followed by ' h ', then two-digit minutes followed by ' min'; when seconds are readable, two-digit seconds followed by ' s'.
10 h 26 min
